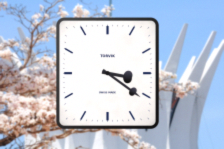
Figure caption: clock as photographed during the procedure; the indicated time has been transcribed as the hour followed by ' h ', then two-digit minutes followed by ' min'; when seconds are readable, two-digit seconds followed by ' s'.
3 h 21 min
